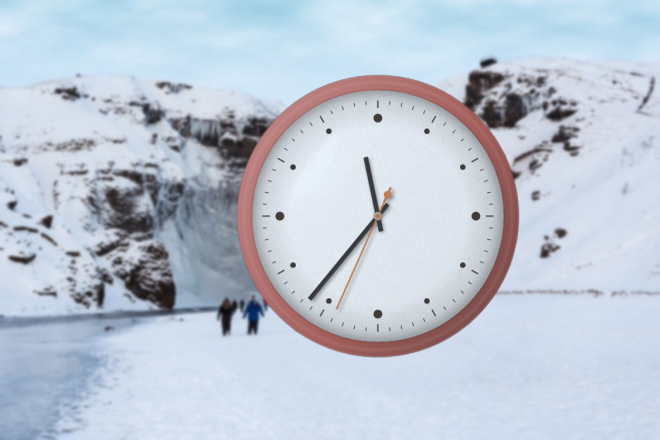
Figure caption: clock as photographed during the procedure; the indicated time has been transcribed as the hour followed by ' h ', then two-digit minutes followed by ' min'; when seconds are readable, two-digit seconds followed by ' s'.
11 h 36 min 34 s
